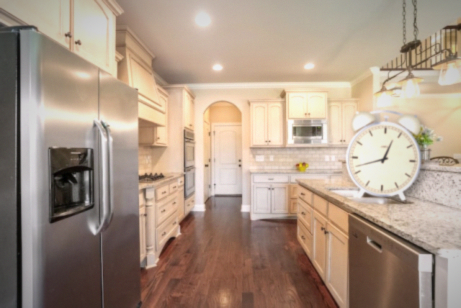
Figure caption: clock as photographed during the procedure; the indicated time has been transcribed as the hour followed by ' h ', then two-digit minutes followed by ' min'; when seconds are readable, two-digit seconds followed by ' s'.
12 h 42 min
